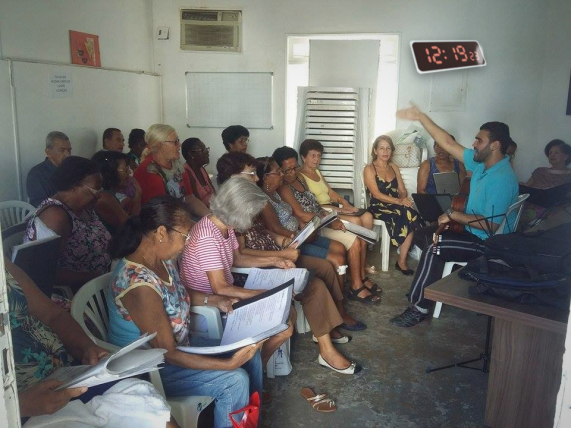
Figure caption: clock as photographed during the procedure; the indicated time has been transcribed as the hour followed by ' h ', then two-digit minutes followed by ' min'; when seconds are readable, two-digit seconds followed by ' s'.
12 h 19 min 23 s
